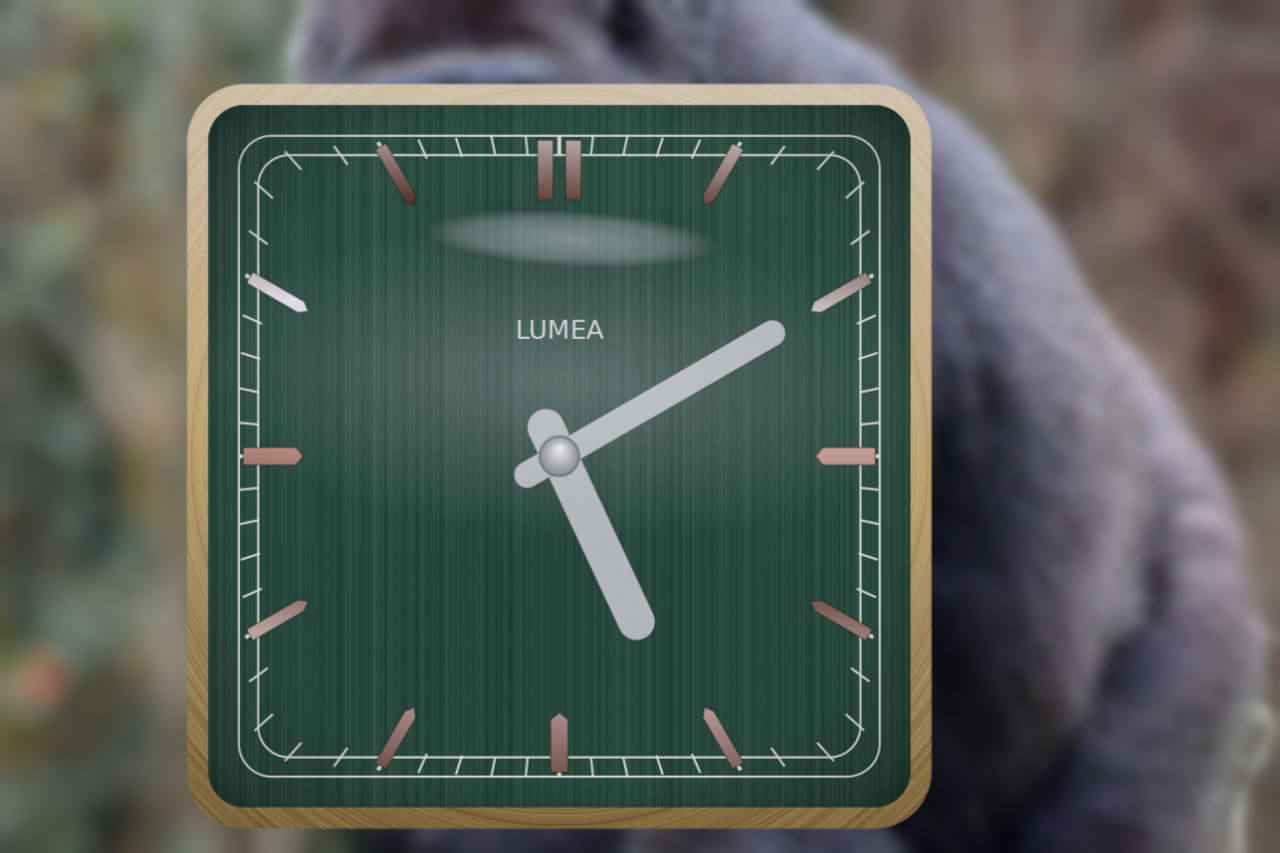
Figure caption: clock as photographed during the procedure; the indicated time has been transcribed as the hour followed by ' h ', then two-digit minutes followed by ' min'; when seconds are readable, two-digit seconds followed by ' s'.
5 h 10 min
